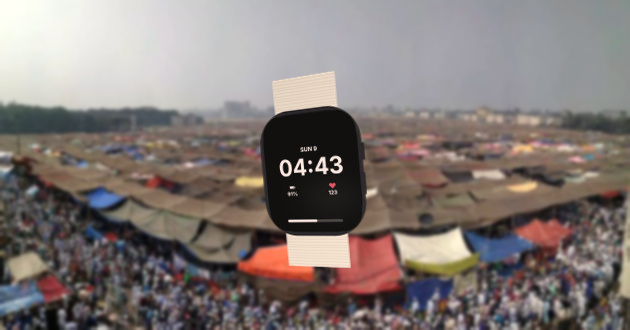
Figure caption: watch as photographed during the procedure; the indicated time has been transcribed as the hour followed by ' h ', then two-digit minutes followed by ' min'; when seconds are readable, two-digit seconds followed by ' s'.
4 h 43 min
